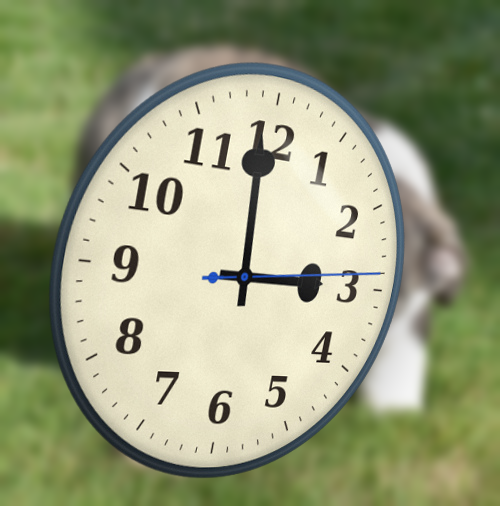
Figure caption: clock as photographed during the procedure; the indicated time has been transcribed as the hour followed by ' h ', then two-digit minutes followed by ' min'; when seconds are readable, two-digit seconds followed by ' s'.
2 h 59 min 14 s
